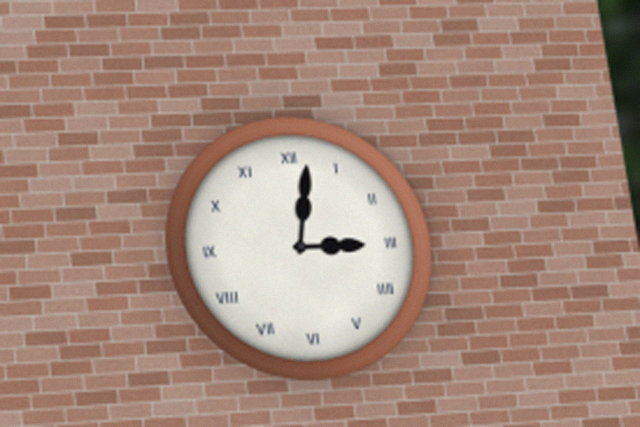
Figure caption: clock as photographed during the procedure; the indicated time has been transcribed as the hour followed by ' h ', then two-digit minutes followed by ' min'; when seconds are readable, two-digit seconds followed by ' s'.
3 h 02 min
